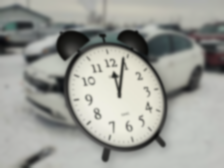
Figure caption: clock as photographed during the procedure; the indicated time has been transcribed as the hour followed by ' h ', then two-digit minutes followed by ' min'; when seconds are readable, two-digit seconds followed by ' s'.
12 h 04 min
